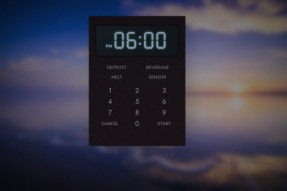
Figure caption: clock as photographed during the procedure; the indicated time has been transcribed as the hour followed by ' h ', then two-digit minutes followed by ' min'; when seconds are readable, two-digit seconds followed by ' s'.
6 h 00 min
